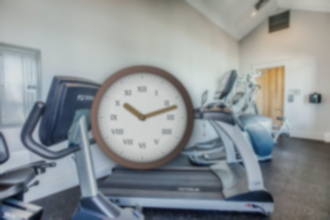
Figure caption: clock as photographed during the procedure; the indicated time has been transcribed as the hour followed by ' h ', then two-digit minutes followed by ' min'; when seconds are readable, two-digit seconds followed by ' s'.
10 h 12 min
